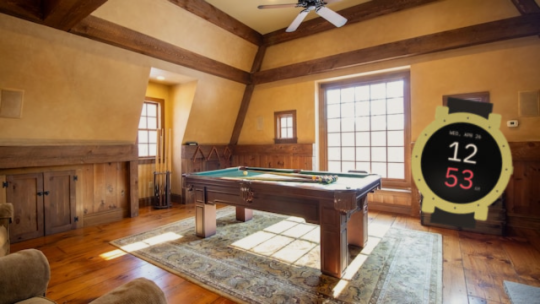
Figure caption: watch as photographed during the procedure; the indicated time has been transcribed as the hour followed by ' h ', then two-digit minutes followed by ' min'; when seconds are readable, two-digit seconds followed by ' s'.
12 h 53 min
